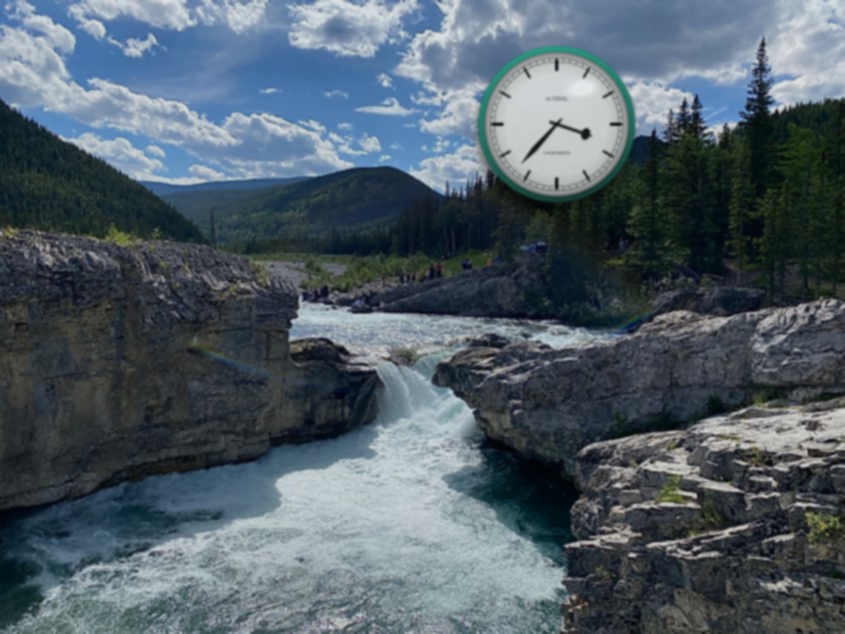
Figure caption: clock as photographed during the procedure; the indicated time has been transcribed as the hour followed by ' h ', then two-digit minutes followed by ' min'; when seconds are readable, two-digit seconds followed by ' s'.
3 h 37 min
